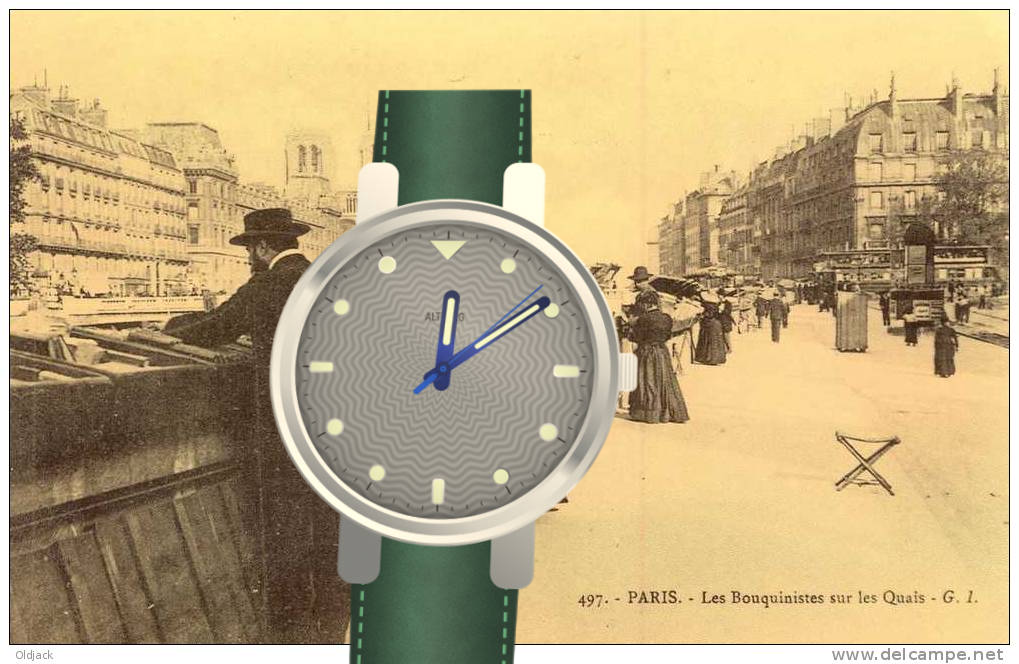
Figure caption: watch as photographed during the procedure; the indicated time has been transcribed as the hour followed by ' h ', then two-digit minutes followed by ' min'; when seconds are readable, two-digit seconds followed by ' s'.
12 h 09 min 08 s
